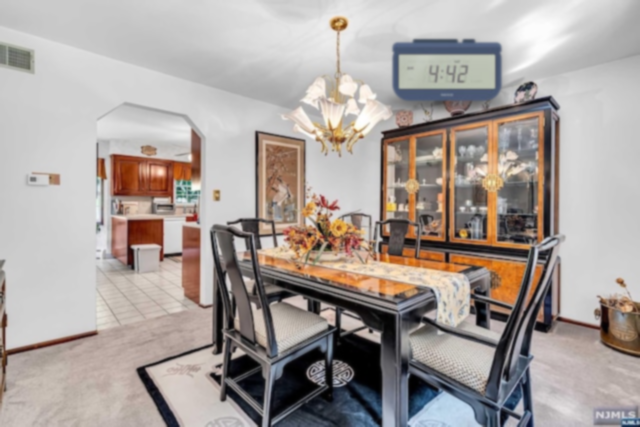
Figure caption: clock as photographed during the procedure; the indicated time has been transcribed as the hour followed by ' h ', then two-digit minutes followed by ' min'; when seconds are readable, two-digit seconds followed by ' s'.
4 h 42 min
